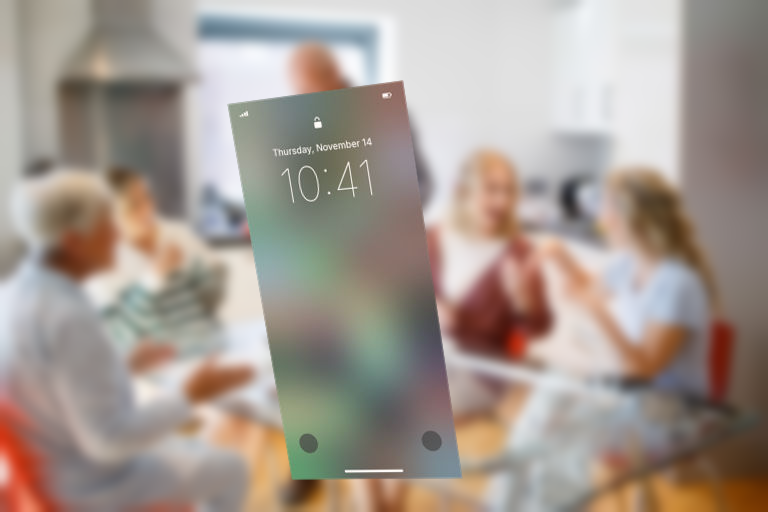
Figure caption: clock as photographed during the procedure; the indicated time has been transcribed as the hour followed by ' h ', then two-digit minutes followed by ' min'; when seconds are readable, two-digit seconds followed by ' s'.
10 h 41 min
